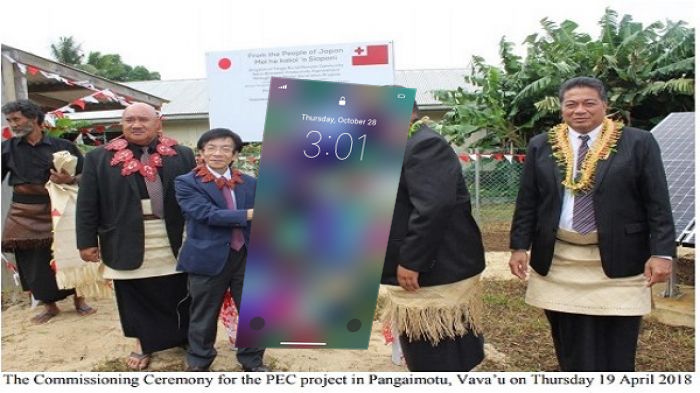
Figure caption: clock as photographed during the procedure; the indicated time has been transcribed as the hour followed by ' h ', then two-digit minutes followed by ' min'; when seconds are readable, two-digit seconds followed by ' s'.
3 h 01 min
